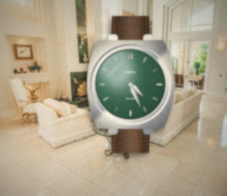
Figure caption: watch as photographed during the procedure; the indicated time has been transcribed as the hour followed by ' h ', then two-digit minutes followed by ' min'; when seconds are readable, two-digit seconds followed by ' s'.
4 h 26 min
